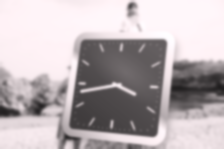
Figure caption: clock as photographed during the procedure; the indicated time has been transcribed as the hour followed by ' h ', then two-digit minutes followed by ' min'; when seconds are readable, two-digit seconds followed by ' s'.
3 h 43 min
